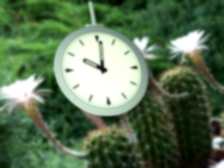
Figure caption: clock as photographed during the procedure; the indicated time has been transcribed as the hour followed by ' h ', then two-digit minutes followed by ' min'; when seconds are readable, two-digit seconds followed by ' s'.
10 h 01 min
